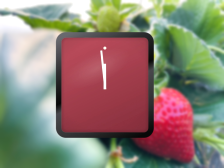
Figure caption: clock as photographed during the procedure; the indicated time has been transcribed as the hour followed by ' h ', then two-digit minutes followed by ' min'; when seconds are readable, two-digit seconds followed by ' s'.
11 h 59 min
